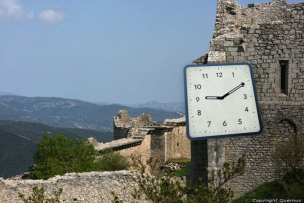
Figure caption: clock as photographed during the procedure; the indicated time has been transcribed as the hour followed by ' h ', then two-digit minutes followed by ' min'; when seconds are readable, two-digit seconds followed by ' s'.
9 h 10 min
